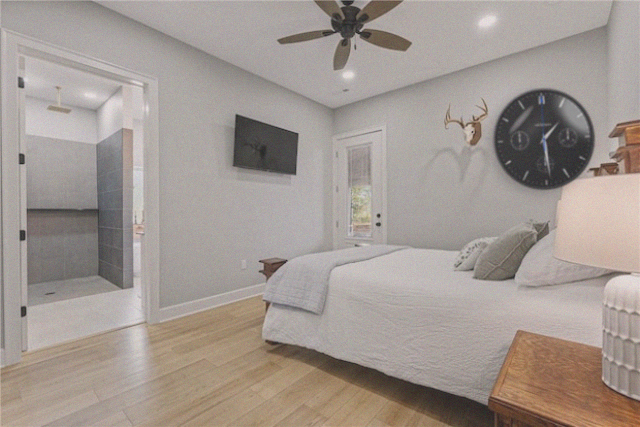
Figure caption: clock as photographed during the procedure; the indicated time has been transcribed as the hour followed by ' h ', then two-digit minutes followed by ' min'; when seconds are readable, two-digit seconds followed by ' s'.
1 h 29 min
